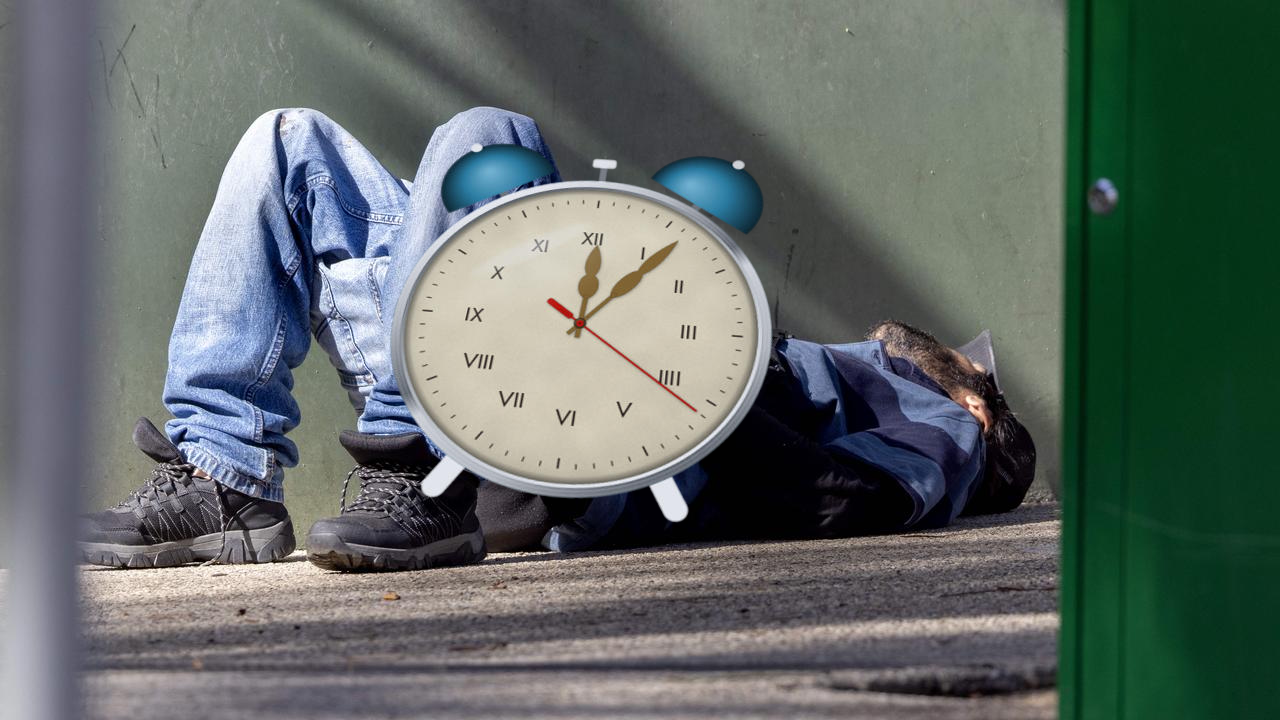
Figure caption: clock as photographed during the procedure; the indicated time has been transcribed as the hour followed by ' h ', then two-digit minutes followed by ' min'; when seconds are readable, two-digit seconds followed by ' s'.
12 h 06 min 21 s
